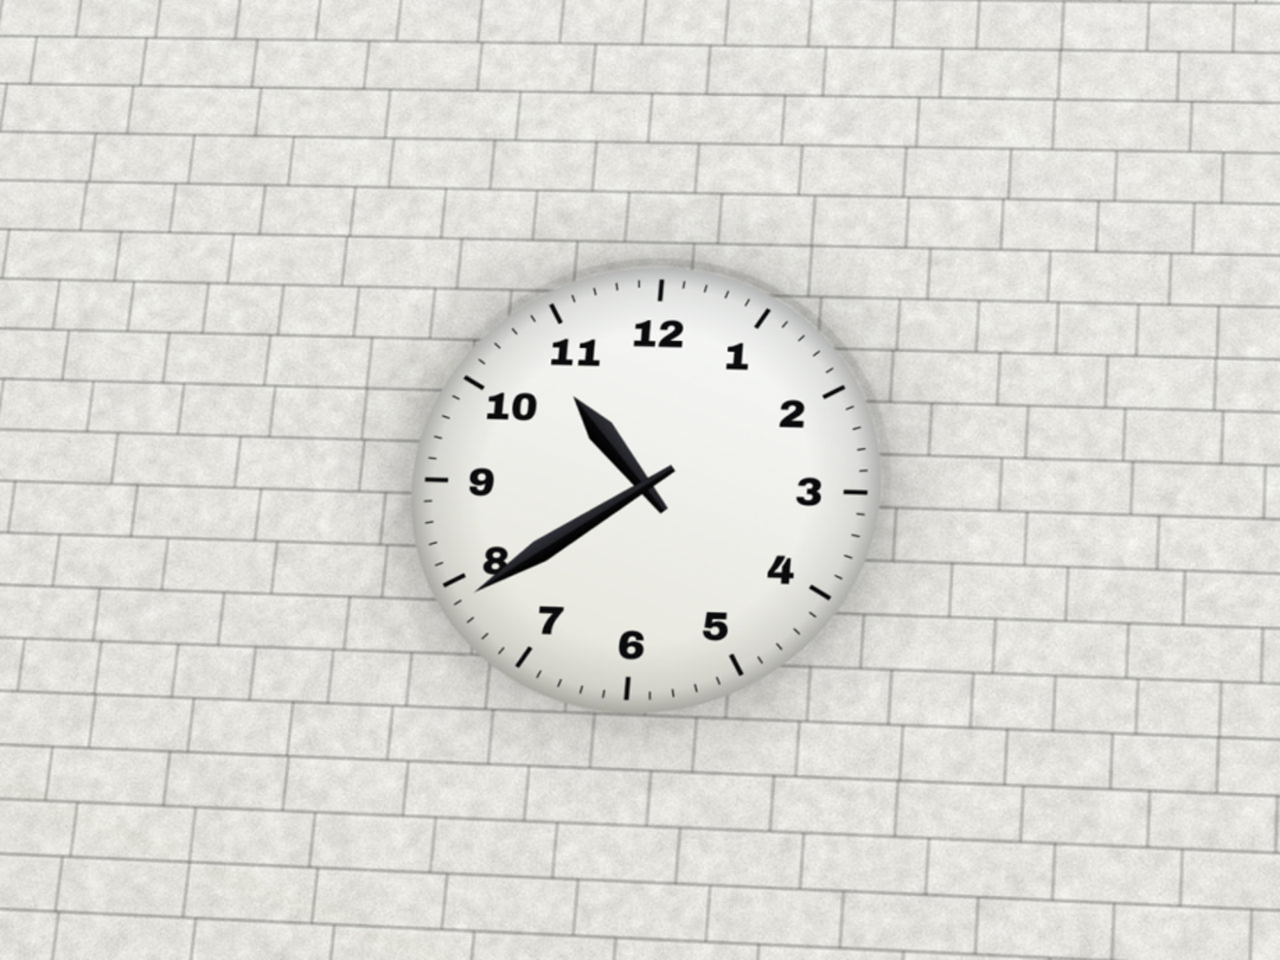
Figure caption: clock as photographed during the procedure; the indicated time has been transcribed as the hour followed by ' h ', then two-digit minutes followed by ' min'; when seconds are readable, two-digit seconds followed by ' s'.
10 h 39 min
